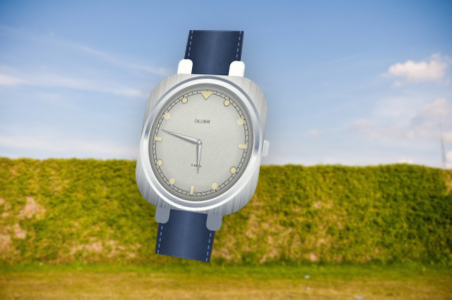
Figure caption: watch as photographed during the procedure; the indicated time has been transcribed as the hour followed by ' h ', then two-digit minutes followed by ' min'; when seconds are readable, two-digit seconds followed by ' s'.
5 h 47 min
